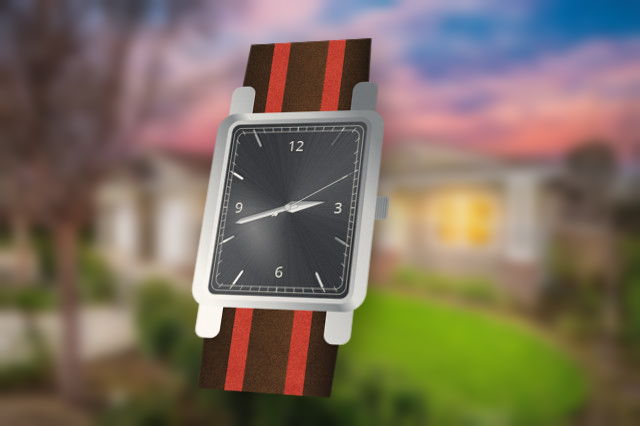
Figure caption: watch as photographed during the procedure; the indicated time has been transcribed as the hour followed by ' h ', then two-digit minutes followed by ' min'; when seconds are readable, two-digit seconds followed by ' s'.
2 h 42 min 10 s
